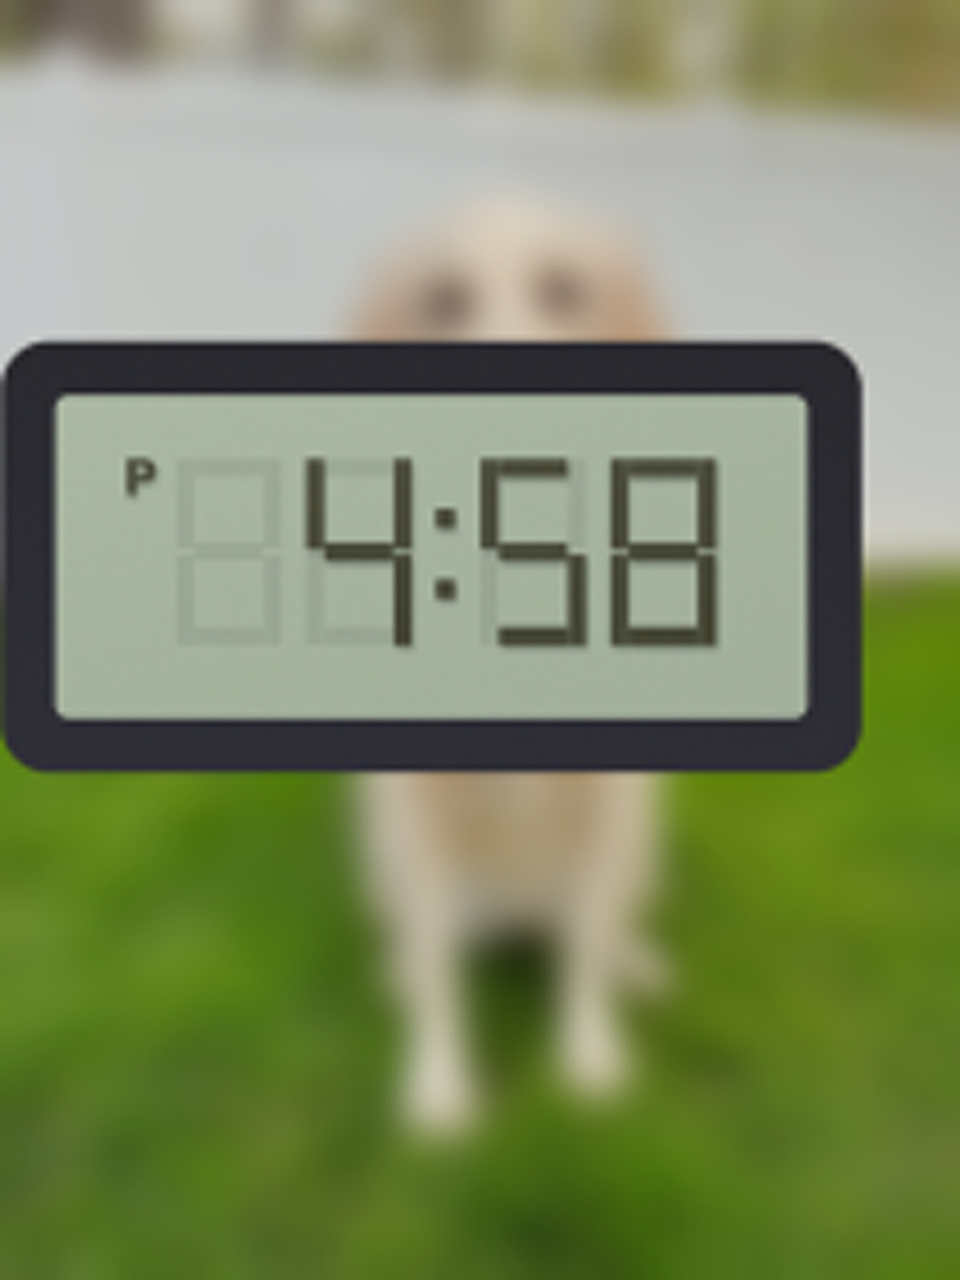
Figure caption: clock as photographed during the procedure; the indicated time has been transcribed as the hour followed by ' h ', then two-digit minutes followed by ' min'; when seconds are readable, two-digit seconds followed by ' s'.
4 h 58 min
